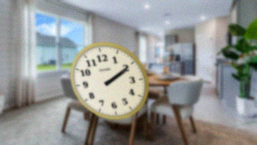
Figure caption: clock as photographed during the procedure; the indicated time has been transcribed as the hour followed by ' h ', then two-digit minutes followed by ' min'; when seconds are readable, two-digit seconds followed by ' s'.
2 h 10 min
